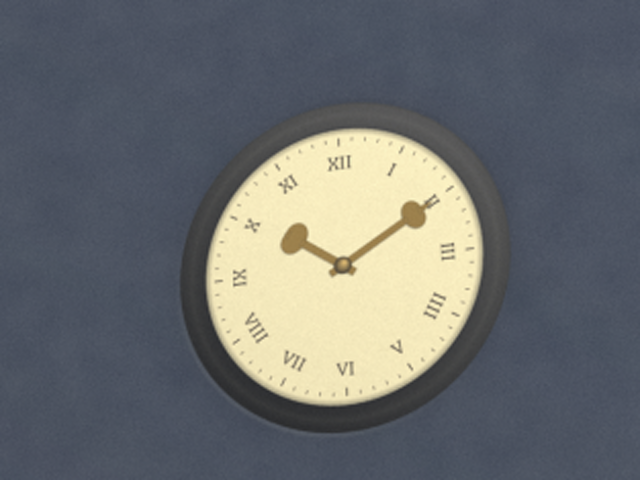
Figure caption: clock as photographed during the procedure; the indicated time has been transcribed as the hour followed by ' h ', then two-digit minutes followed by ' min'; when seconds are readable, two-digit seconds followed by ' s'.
10 h 10 min
